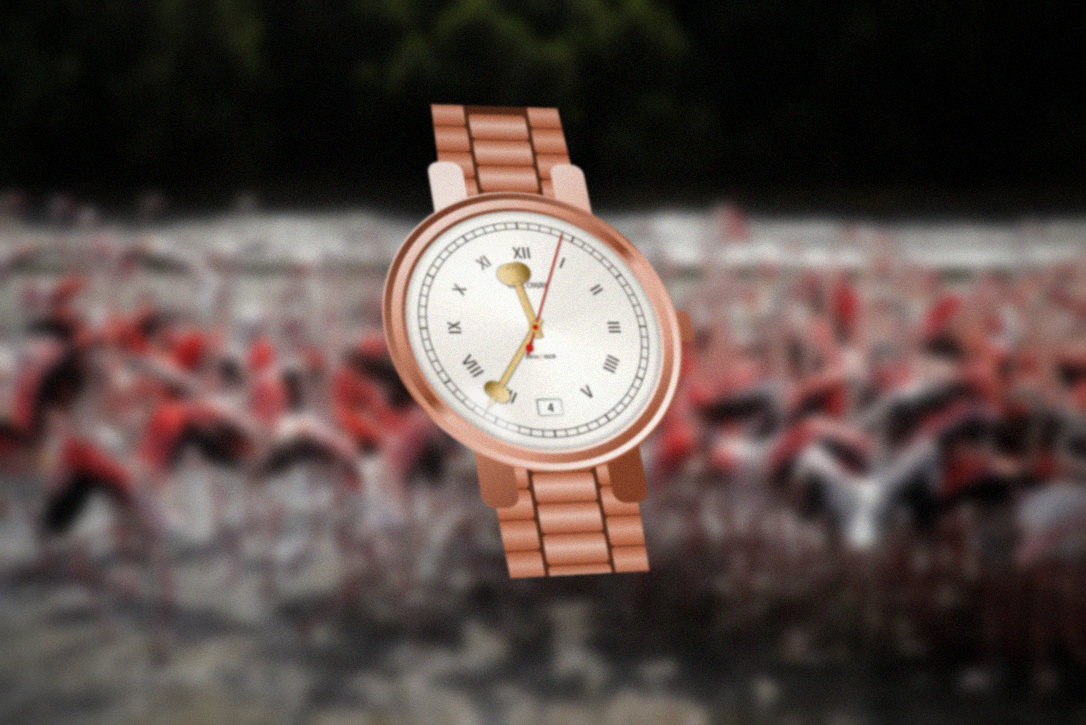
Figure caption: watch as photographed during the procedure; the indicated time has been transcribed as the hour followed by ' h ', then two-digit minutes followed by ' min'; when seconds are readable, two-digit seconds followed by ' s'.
11 h 36 min 04 s
